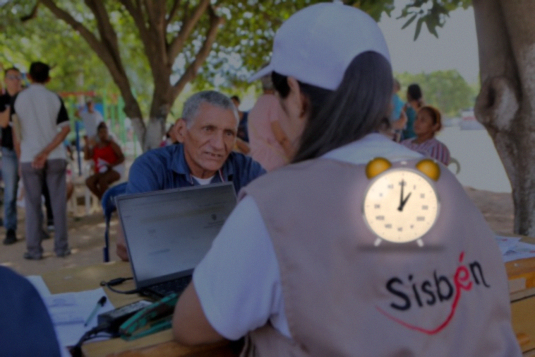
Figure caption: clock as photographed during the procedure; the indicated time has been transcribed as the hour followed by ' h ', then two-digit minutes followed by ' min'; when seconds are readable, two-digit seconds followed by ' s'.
1 h 00 min
